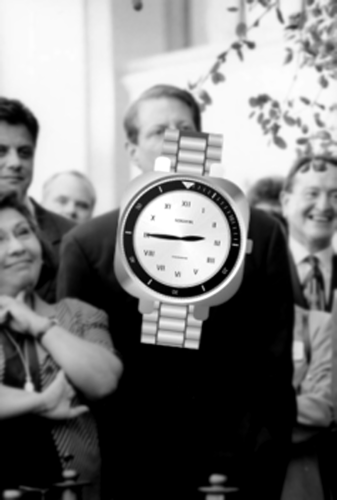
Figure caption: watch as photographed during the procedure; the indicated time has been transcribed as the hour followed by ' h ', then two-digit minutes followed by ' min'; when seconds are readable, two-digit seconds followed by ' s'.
2 h 45 min
